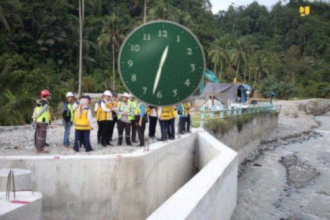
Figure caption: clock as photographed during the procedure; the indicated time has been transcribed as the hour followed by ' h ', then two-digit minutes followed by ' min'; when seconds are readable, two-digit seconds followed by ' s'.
12 h 32 min
